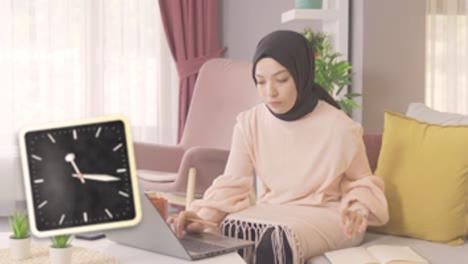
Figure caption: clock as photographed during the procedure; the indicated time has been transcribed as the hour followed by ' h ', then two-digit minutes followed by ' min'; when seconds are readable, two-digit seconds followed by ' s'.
11 h 17 min
